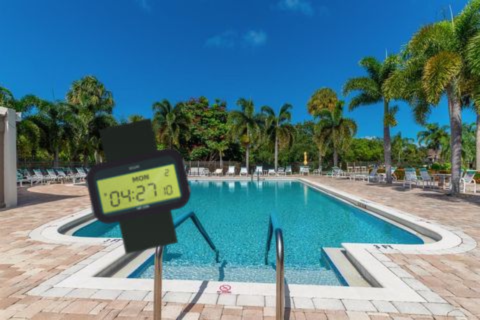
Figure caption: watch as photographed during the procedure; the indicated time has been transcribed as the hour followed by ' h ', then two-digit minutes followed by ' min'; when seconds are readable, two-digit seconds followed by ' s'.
4 h 27 min
